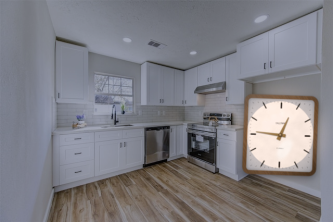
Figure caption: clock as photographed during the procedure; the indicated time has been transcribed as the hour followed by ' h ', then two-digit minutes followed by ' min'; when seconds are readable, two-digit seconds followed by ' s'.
12 h 46 min
